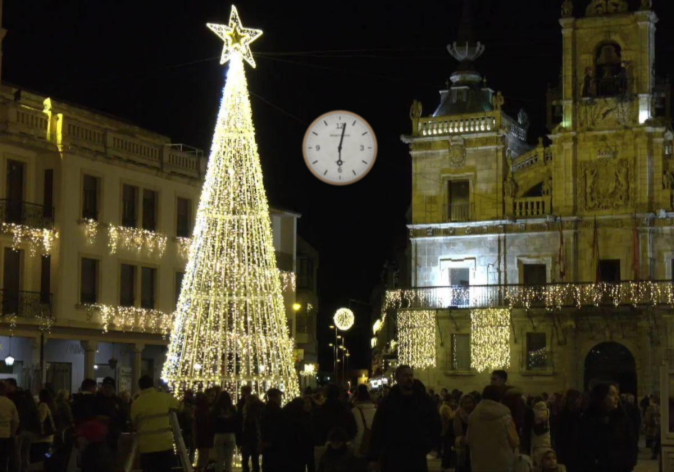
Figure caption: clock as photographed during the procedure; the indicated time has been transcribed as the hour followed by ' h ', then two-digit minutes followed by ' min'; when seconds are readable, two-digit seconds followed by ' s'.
6 h 02 min
